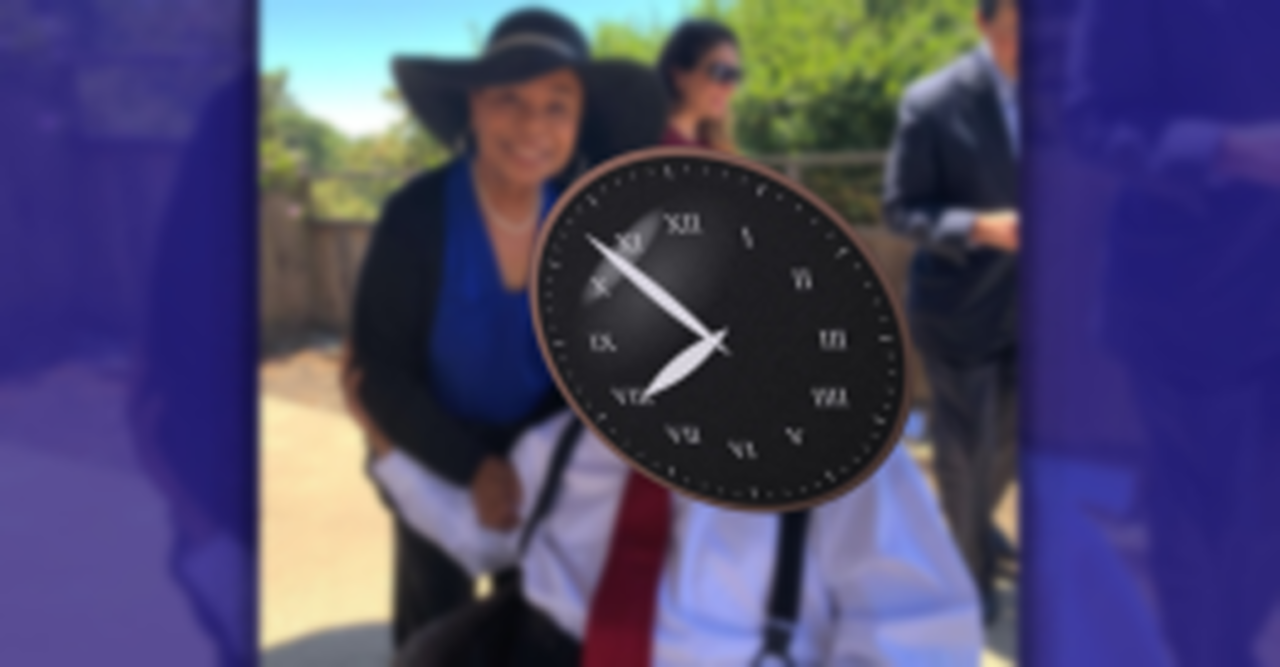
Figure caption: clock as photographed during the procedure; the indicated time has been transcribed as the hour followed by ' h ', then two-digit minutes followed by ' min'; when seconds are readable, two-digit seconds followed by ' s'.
7 h 53 min
